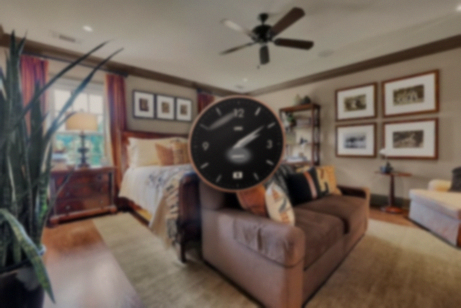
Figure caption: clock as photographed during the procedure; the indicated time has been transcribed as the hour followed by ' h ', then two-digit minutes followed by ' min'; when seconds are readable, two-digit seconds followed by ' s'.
2 h 09 min
